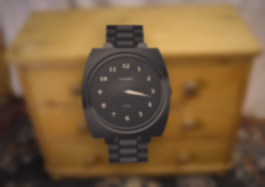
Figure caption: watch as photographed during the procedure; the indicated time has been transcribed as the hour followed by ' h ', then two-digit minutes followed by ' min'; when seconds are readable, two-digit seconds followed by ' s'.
3 h 17 min
